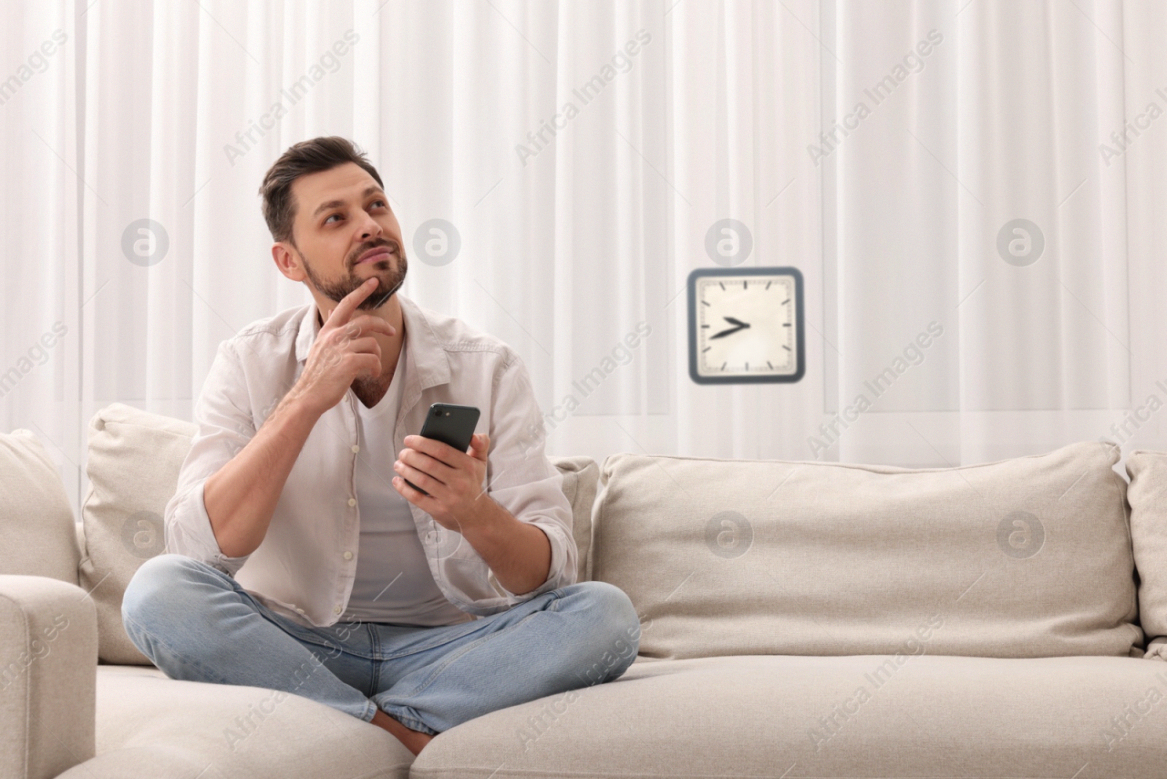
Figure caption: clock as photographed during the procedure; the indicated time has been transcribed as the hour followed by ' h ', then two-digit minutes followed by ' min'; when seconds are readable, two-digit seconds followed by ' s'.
9 h 42 min
